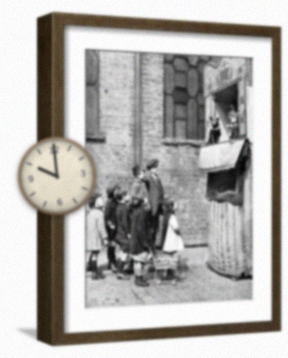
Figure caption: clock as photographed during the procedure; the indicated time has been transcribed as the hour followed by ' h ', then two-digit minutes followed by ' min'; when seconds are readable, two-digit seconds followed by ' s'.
10 h 00 min
